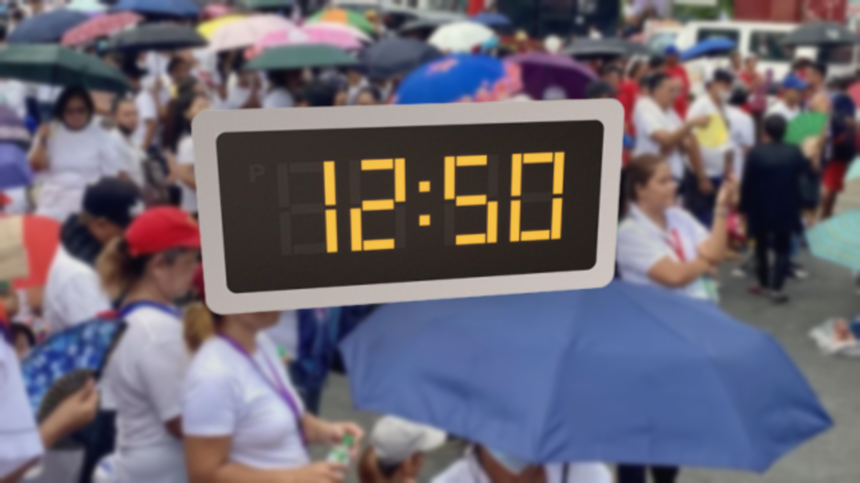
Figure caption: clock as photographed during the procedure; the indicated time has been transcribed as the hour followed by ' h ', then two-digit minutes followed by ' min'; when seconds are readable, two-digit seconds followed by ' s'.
12 h 50 min
